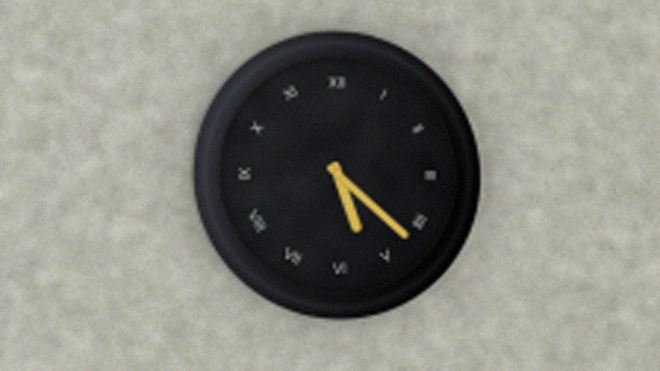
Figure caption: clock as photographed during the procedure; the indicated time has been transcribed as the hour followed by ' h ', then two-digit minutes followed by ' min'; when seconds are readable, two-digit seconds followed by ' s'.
5 h 22 min
